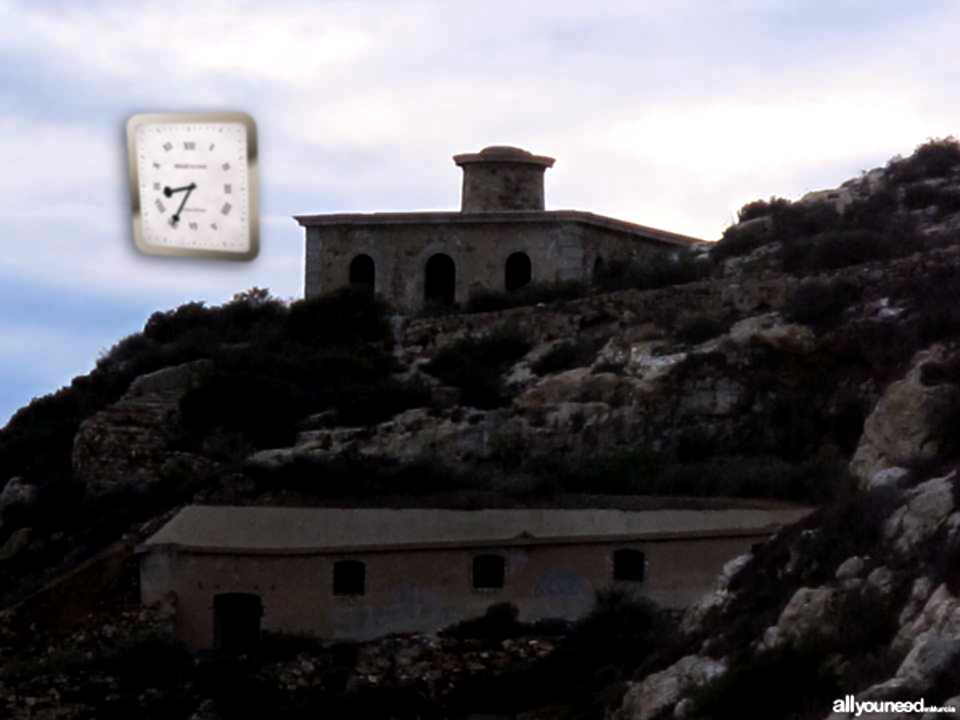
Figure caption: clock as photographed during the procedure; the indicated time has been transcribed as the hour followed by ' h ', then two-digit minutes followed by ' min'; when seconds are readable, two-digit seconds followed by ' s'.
8 h 35 min
